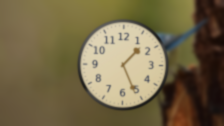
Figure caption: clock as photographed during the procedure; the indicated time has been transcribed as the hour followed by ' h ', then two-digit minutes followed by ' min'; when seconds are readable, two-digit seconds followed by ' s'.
1 h 26 min
